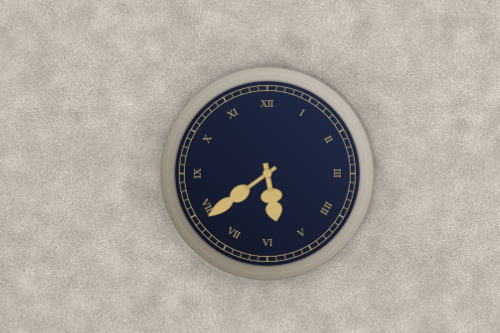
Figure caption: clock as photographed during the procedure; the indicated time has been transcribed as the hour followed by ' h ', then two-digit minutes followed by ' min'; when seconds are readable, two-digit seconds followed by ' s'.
5 h 39 min
